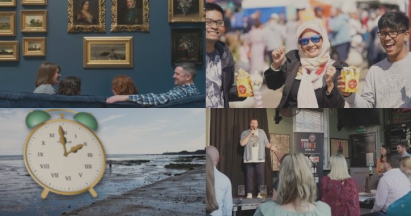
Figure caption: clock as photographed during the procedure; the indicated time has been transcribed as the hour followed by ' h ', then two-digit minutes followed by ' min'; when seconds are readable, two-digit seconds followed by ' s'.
1 h 59 min
